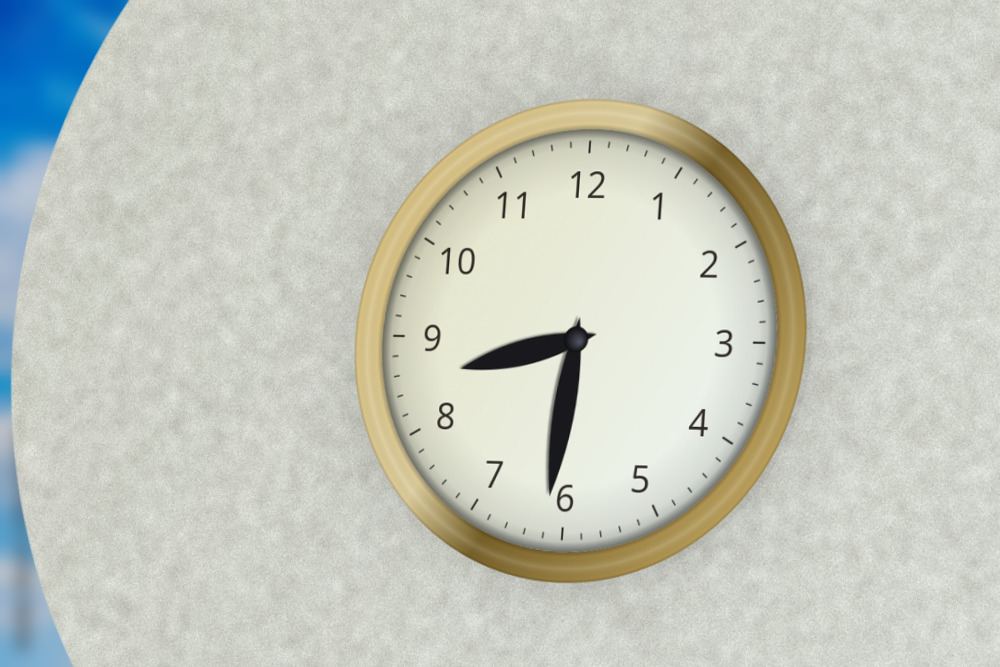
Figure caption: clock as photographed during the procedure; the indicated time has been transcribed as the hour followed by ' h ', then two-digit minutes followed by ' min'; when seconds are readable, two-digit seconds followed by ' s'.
8 h 31 min
